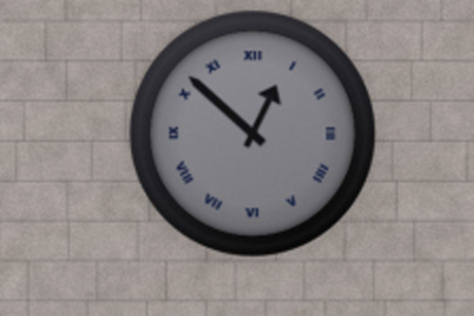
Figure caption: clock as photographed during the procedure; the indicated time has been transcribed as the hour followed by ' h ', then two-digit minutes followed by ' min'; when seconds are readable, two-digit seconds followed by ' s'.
12 h 52 min
